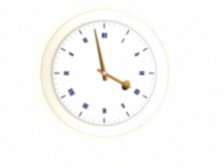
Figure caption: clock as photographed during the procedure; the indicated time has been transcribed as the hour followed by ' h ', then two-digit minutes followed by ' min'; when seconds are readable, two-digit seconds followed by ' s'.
3 h 58 min
